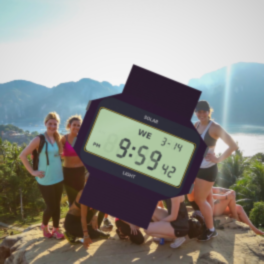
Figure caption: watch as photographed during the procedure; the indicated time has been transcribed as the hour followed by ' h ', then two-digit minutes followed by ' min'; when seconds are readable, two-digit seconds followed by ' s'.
9 h 59 min 42 s
